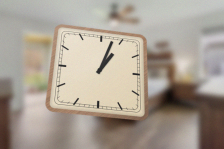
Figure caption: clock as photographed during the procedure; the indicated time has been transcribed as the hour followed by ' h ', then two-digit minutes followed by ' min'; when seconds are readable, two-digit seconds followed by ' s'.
1 h 03 min
